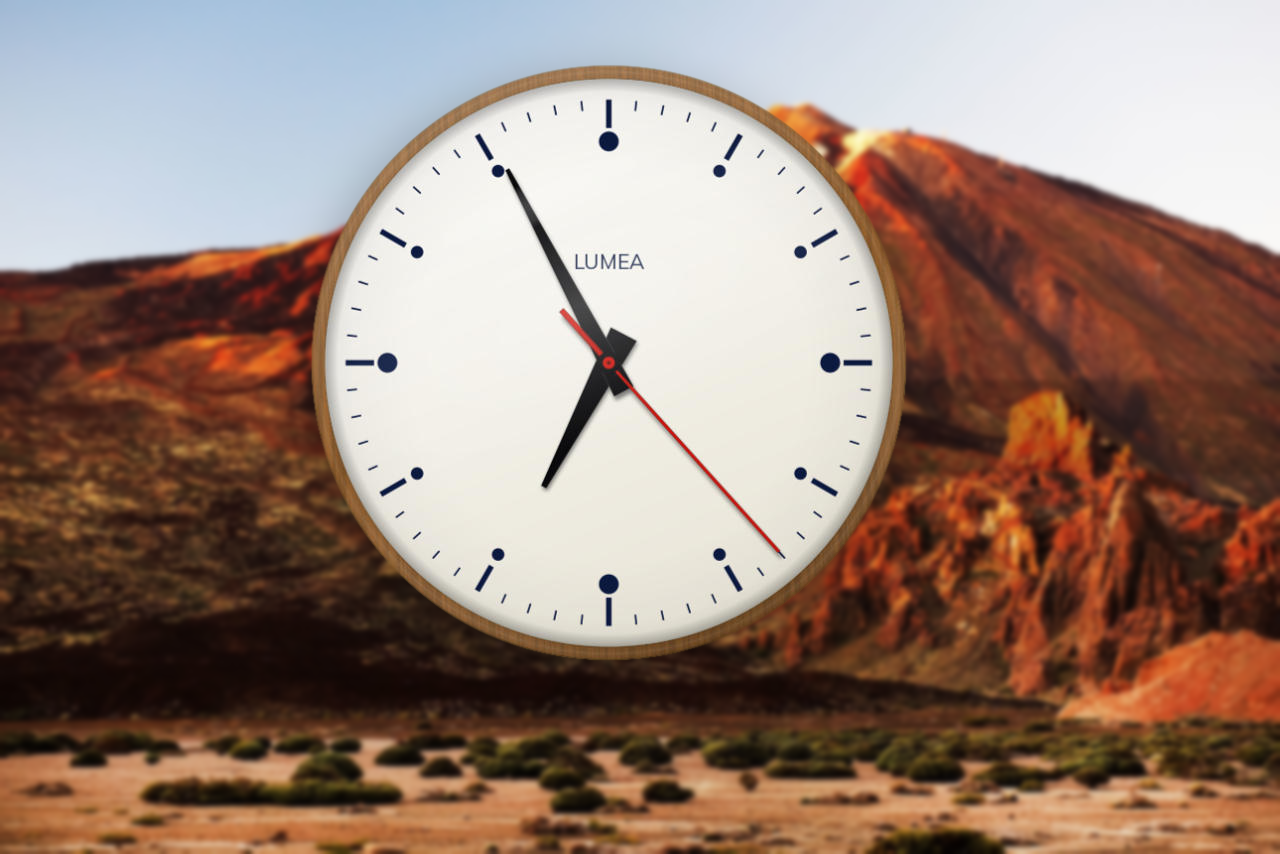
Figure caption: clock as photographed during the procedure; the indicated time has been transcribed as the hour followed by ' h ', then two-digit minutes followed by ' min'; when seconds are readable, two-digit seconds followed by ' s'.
6 h 55 min 23 s
